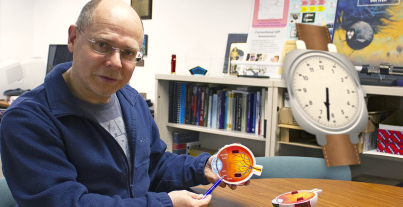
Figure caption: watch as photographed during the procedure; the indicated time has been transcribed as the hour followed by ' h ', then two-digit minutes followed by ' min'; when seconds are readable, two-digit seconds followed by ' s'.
6 h 32 min
